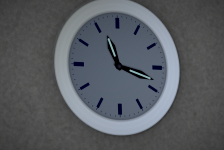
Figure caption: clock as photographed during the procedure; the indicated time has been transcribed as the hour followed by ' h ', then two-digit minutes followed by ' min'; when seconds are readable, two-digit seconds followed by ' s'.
11 h 18 min
